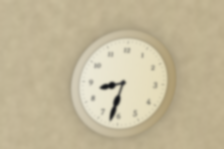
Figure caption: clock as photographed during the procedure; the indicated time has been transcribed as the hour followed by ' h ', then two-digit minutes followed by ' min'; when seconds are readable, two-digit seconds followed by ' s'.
8 h 32 min
